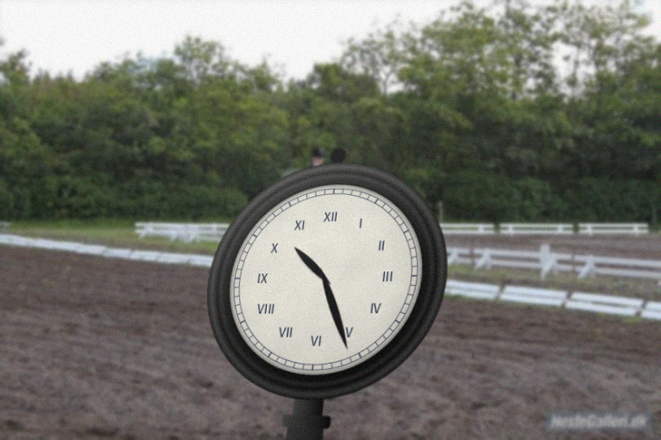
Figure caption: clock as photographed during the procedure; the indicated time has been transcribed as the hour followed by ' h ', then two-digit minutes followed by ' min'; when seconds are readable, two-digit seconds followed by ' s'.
10 h 26 min
